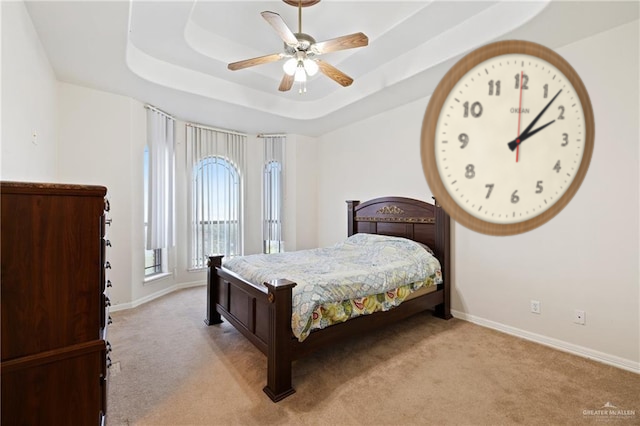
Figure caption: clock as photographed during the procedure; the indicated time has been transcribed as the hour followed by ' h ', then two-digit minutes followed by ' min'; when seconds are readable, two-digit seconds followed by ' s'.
2 h 07 min 00 s
